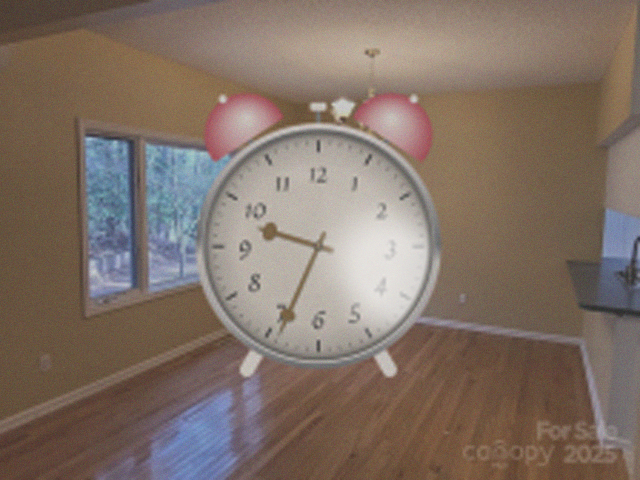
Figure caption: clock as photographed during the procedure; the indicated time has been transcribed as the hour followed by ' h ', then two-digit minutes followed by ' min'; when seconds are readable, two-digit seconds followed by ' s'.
9 h 34 min
